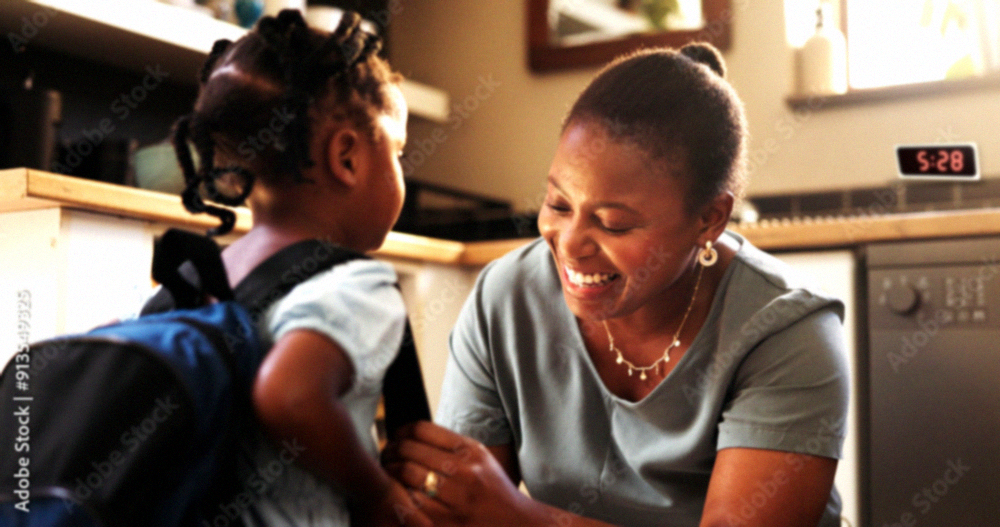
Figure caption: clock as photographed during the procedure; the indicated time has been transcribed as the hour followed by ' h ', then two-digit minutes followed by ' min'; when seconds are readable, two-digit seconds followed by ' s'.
5 h 28 min
